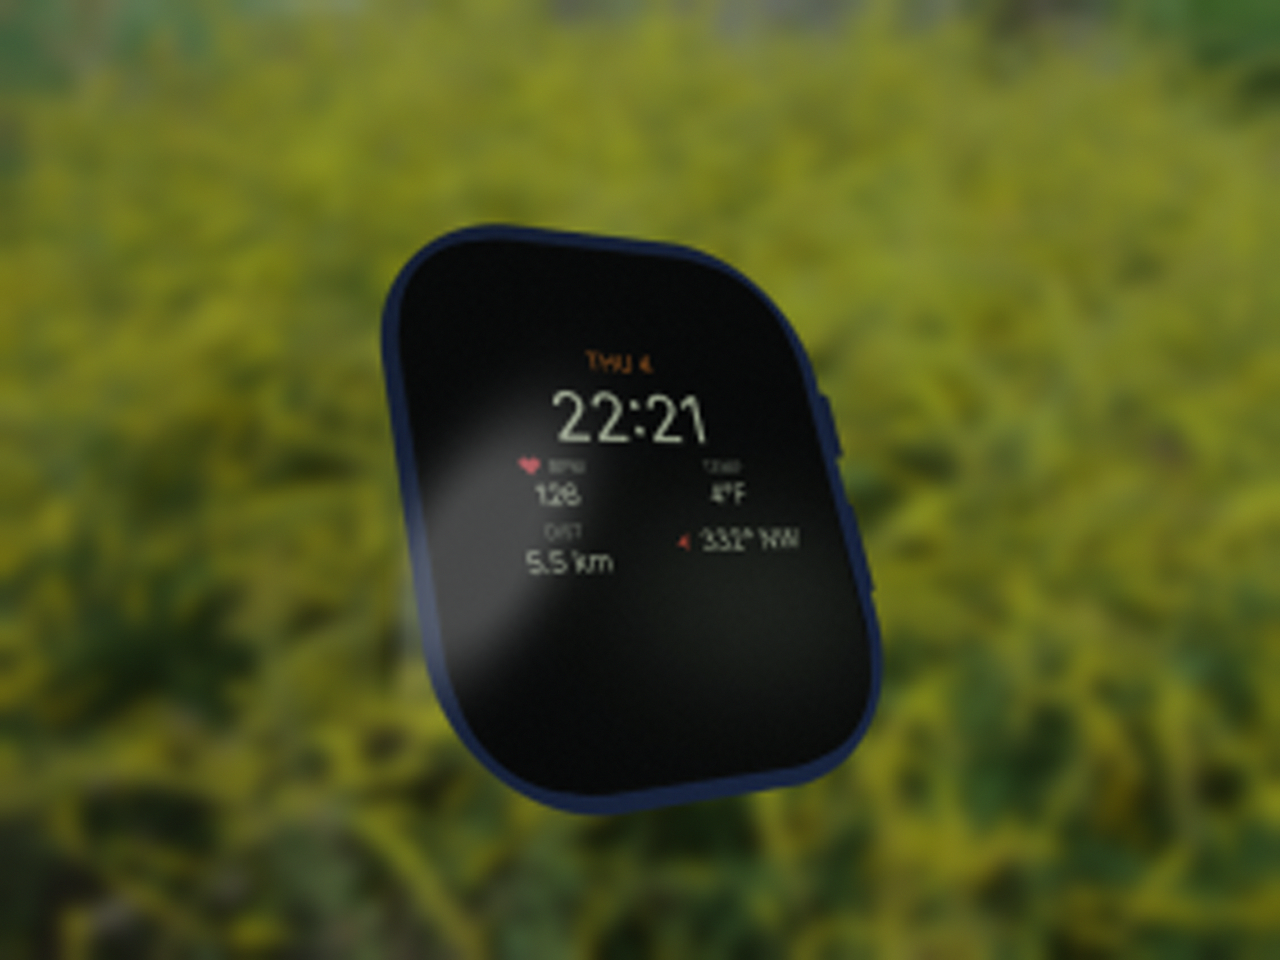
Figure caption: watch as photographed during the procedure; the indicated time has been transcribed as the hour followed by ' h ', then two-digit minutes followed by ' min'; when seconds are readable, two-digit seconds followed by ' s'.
22 h 21 min
